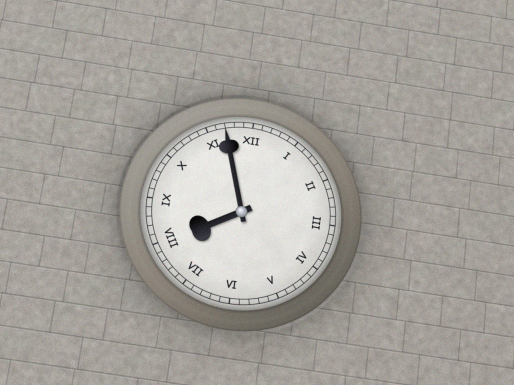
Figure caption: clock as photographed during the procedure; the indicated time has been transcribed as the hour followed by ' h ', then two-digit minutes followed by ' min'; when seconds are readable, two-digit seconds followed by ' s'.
7 h 57 min
